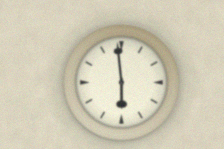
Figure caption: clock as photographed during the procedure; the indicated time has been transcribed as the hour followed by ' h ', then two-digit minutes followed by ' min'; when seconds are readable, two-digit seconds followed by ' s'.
5 h 59 min
